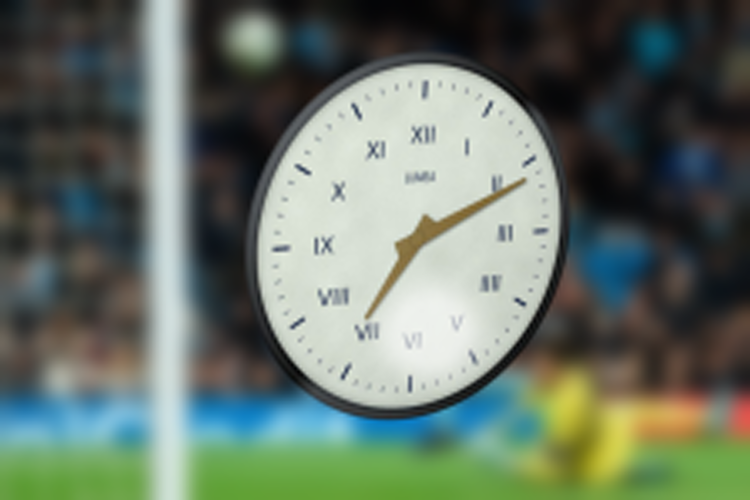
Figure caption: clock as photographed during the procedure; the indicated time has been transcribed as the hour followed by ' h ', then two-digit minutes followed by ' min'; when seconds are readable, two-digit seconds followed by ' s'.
7 h 11 min
